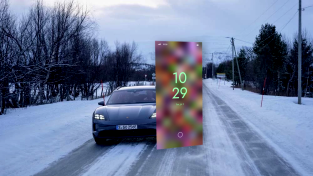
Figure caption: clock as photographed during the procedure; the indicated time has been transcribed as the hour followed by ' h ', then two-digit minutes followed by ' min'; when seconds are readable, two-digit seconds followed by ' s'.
10 h 29 min
